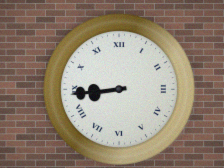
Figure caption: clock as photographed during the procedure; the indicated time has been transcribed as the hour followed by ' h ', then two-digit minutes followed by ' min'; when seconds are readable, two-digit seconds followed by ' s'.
8 h 44 min
